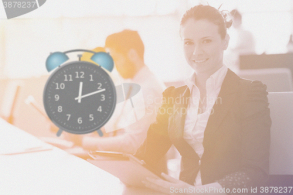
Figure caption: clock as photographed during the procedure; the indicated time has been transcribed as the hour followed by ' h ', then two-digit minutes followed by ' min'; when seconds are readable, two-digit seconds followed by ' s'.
12 h 12 min
